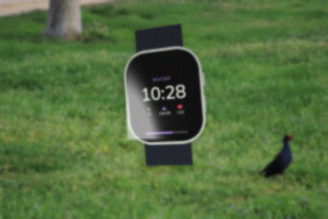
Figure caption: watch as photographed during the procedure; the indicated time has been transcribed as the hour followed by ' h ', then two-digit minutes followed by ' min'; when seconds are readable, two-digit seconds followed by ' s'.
10 h 28 min
